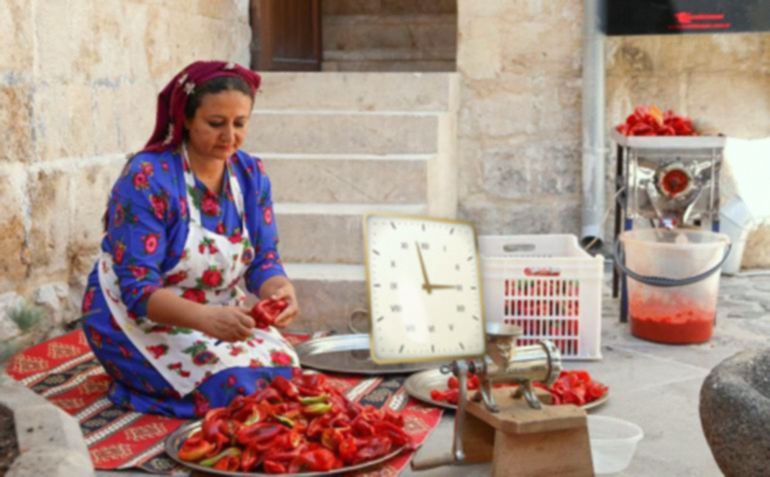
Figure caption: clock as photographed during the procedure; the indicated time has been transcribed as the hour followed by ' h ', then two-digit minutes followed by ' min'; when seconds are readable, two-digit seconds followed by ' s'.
2 h 58 min
